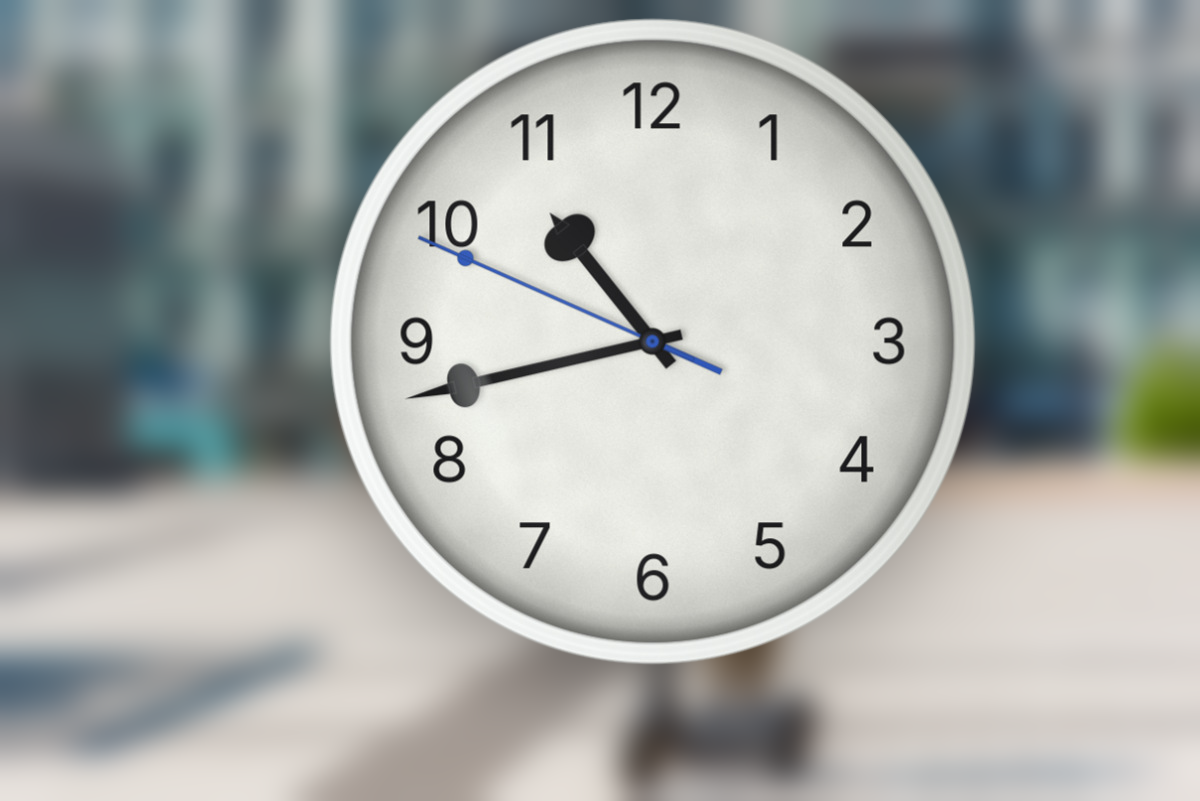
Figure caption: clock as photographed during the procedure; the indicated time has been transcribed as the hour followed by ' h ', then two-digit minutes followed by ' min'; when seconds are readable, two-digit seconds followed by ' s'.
10 h 42 min 49 s
